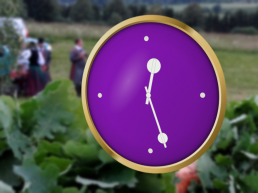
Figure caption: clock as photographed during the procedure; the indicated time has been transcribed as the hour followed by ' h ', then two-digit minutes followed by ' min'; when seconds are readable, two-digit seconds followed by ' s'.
12 h 27 min
